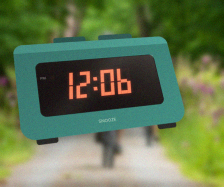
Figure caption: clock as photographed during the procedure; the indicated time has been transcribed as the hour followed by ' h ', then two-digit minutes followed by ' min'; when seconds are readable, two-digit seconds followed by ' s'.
12 h 06 min
